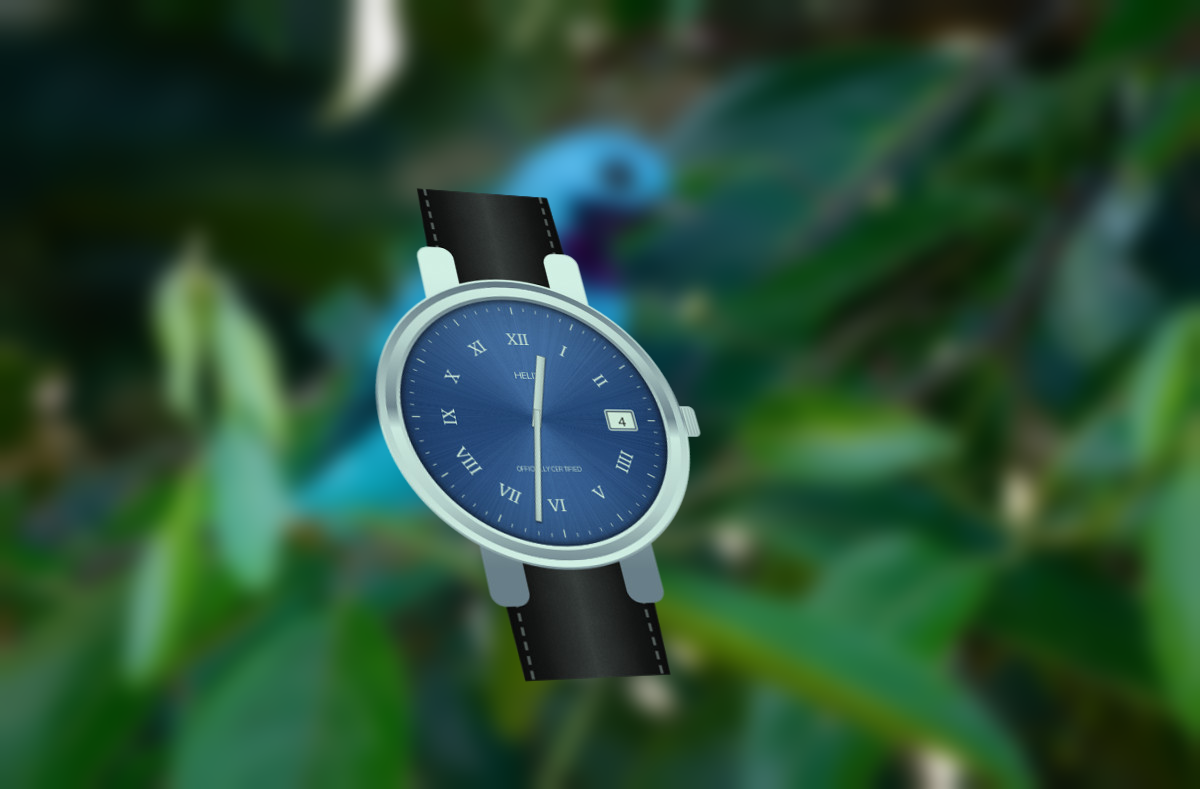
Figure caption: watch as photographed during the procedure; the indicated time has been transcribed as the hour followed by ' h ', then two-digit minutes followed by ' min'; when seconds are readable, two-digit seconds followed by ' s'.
12 h 32 min
